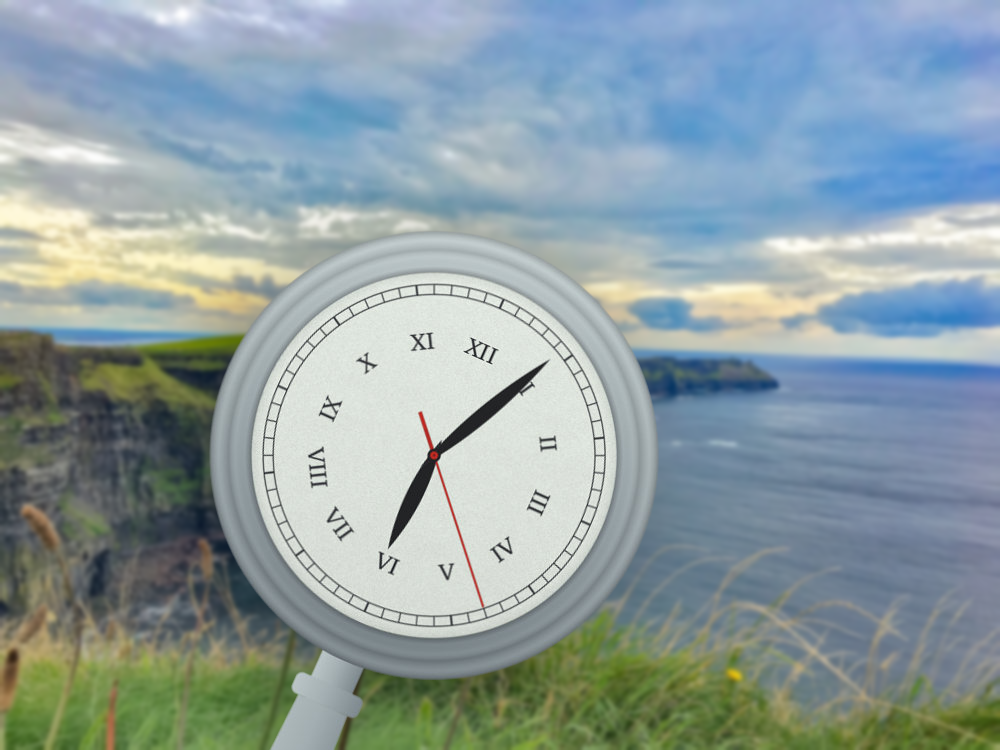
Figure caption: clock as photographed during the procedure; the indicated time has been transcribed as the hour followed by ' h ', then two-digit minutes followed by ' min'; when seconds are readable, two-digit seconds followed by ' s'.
6 h 04 min 23 s
